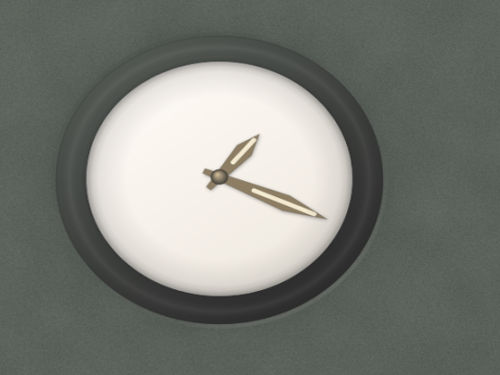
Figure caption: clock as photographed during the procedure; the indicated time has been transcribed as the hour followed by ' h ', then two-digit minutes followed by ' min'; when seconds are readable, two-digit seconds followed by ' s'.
1 h 19 min
